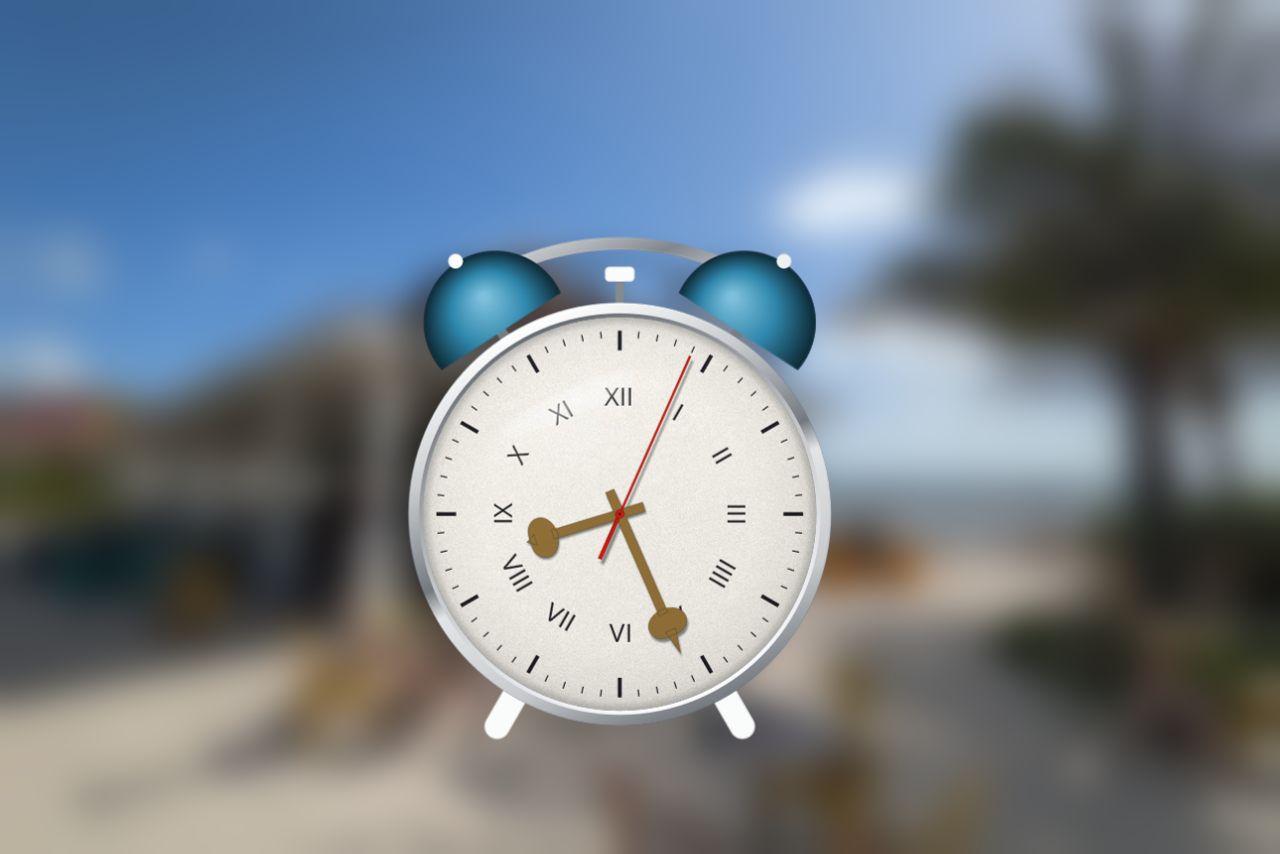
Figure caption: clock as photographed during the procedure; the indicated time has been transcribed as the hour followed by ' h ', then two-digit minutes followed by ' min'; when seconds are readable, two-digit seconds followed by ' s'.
8 h 26 min 04 s
